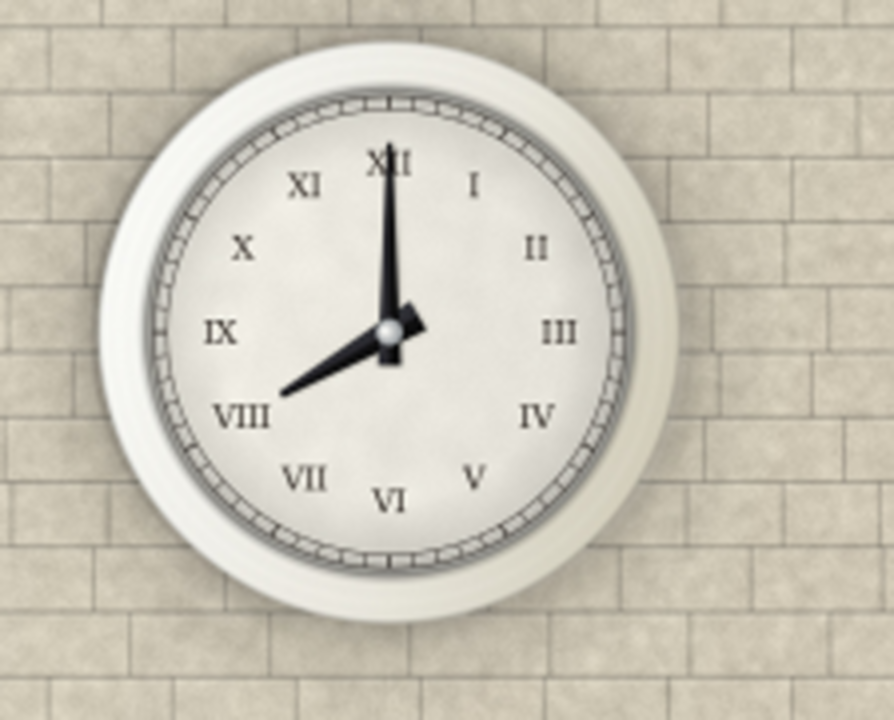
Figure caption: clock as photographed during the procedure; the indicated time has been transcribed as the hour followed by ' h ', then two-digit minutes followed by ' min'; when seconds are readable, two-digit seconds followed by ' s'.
8 h 00 min
